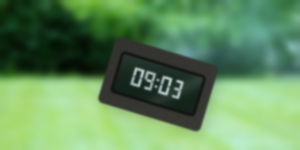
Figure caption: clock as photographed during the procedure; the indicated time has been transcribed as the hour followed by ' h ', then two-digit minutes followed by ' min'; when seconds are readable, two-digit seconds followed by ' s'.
9 h 03 min
